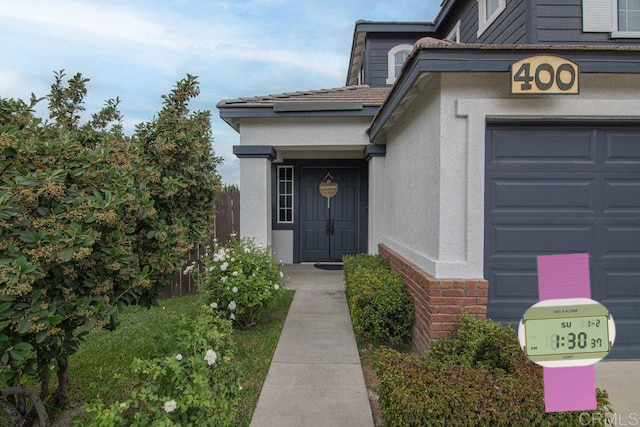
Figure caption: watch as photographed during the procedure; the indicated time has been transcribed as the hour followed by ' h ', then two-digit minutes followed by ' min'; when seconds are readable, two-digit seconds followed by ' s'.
1 h 30 min 37 s
